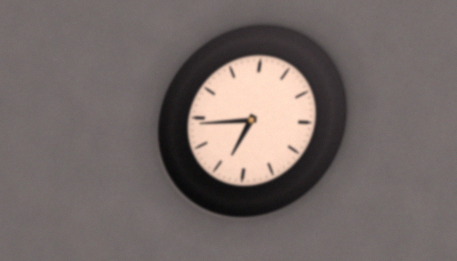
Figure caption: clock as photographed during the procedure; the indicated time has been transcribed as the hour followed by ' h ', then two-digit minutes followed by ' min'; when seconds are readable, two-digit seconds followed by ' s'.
6 h 44 min
